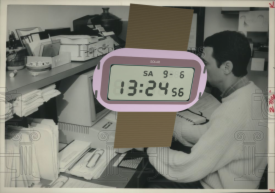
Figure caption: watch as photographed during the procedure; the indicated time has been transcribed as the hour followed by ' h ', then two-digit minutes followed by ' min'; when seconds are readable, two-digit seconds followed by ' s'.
13 h 24 min 56 s
